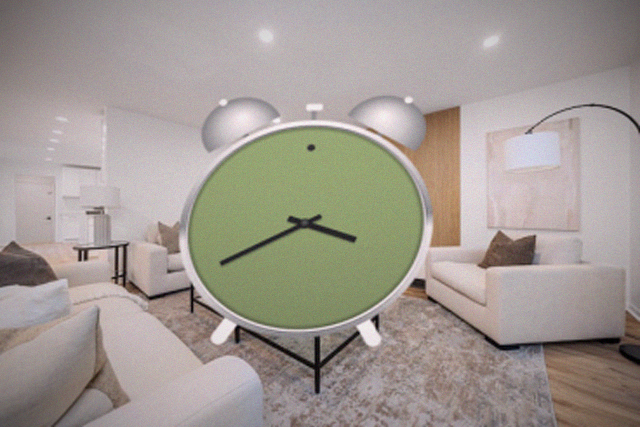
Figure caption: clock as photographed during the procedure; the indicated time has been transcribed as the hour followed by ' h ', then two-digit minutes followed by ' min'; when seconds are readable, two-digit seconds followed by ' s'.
3 h 40 min
